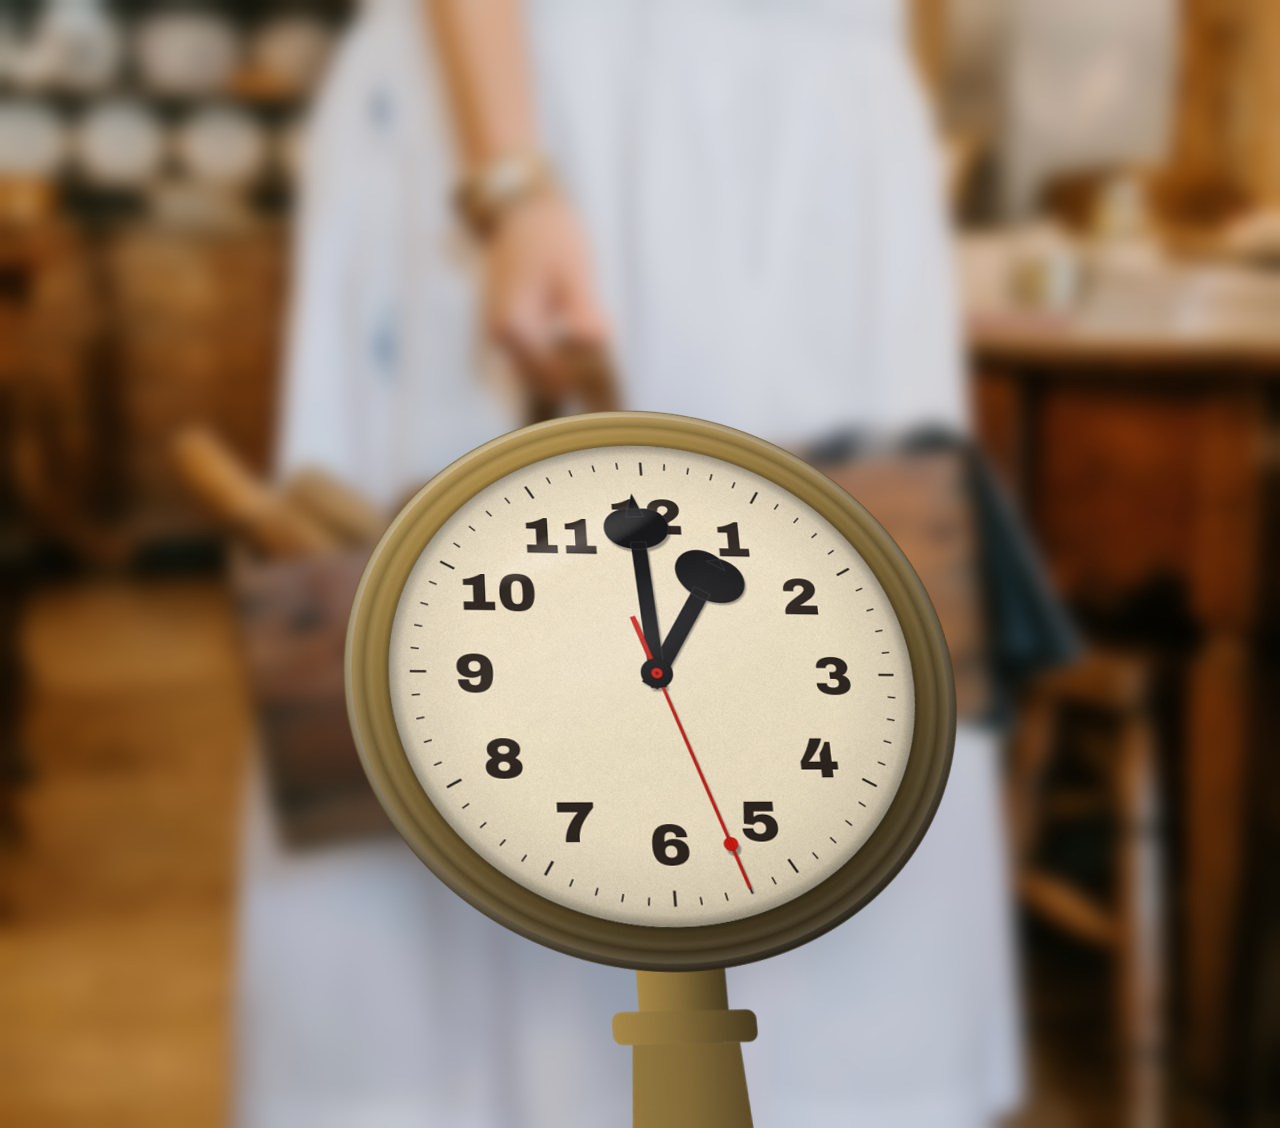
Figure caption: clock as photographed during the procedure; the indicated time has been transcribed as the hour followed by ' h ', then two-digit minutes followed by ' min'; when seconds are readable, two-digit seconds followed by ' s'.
12 h 59 min 27 s
